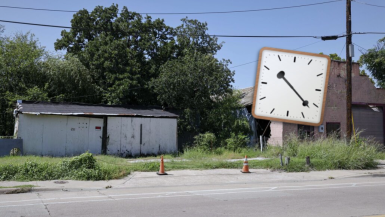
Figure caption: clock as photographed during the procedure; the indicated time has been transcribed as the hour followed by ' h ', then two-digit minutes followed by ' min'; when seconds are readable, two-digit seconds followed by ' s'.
10 h 22 min
